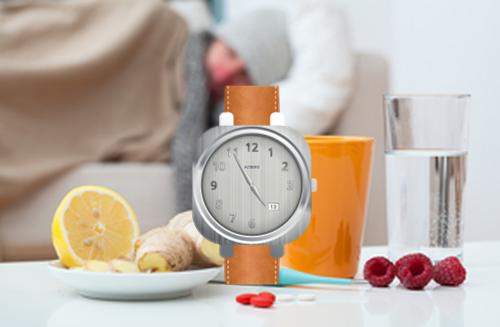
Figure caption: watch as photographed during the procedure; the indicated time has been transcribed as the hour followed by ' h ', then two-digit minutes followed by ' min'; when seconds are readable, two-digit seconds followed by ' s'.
4 h 55 min
